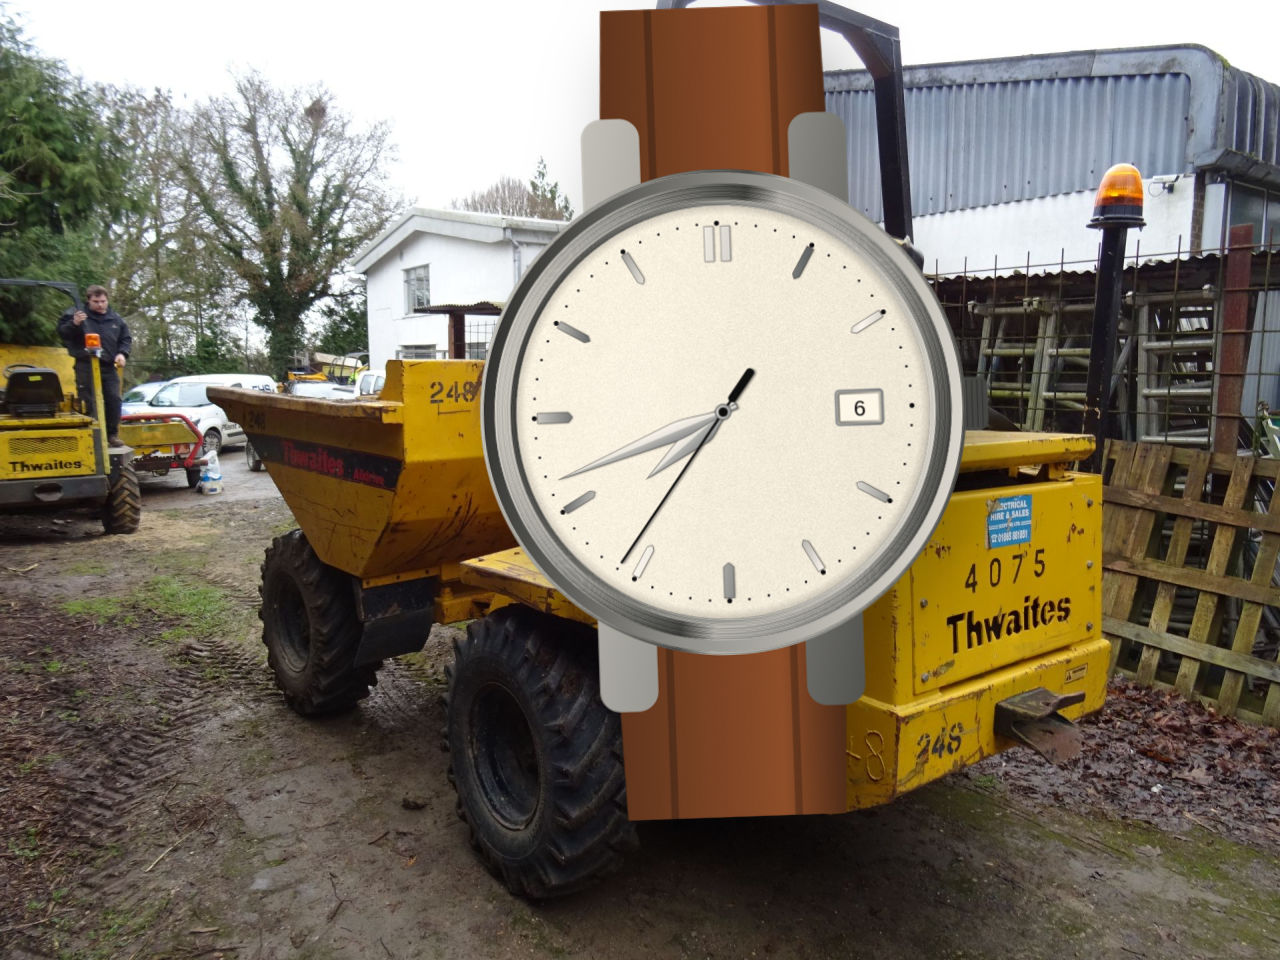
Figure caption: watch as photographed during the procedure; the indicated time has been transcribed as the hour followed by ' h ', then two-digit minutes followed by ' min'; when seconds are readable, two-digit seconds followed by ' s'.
7 h 41 min 36 s
